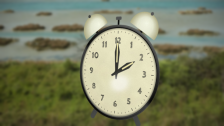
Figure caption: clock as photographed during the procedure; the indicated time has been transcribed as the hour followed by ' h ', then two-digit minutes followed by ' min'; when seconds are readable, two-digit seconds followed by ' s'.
2 h 00 min
